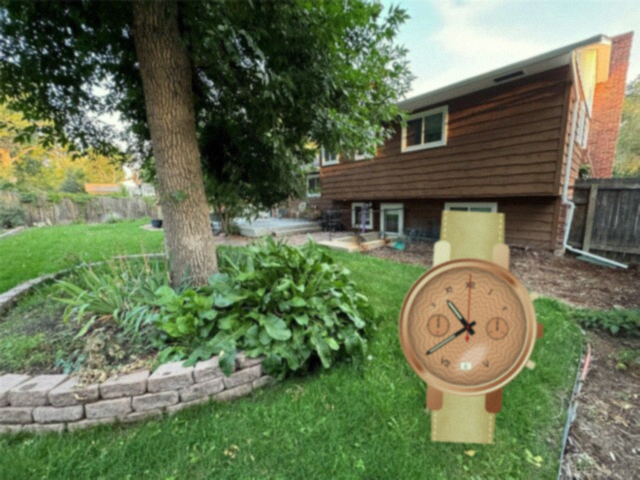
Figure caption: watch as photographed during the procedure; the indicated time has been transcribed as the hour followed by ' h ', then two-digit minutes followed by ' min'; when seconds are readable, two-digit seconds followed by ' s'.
10 h 39 min
